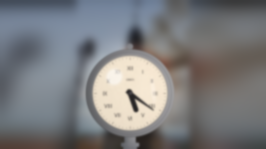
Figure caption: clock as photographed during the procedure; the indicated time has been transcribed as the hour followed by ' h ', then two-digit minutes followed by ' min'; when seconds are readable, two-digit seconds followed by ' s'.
5 h 21 min
